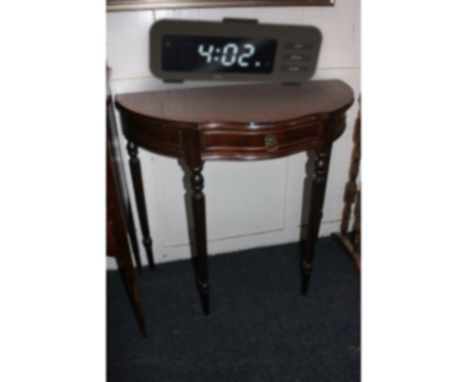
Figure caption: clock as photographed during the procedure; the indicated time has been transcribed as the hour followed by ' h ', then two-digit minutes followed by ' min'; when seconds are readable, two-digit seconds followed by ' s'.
4 h 02 min
